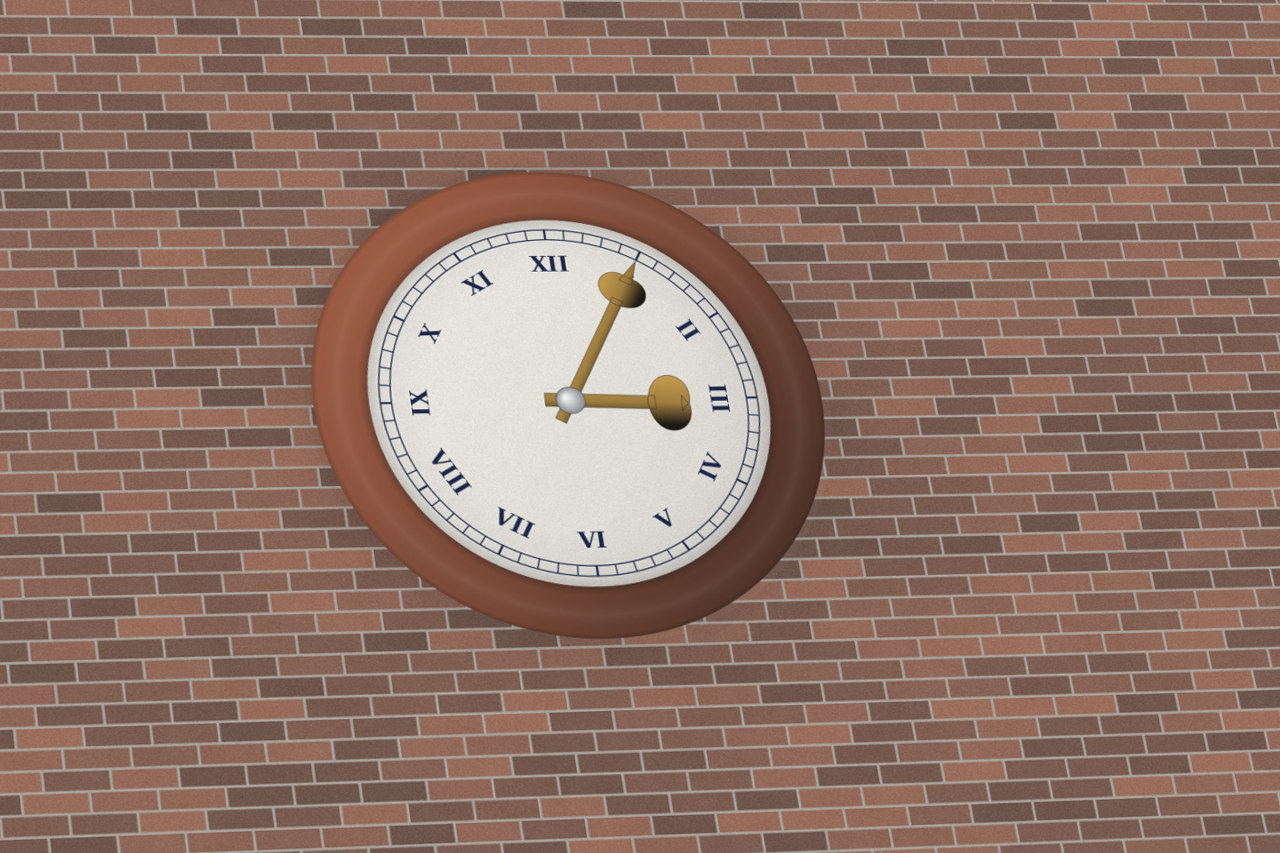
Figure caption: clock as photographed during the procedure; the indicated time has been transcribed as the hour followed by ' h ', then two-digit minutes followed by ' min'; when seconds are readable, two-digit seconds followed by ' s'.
3 h 05 min
